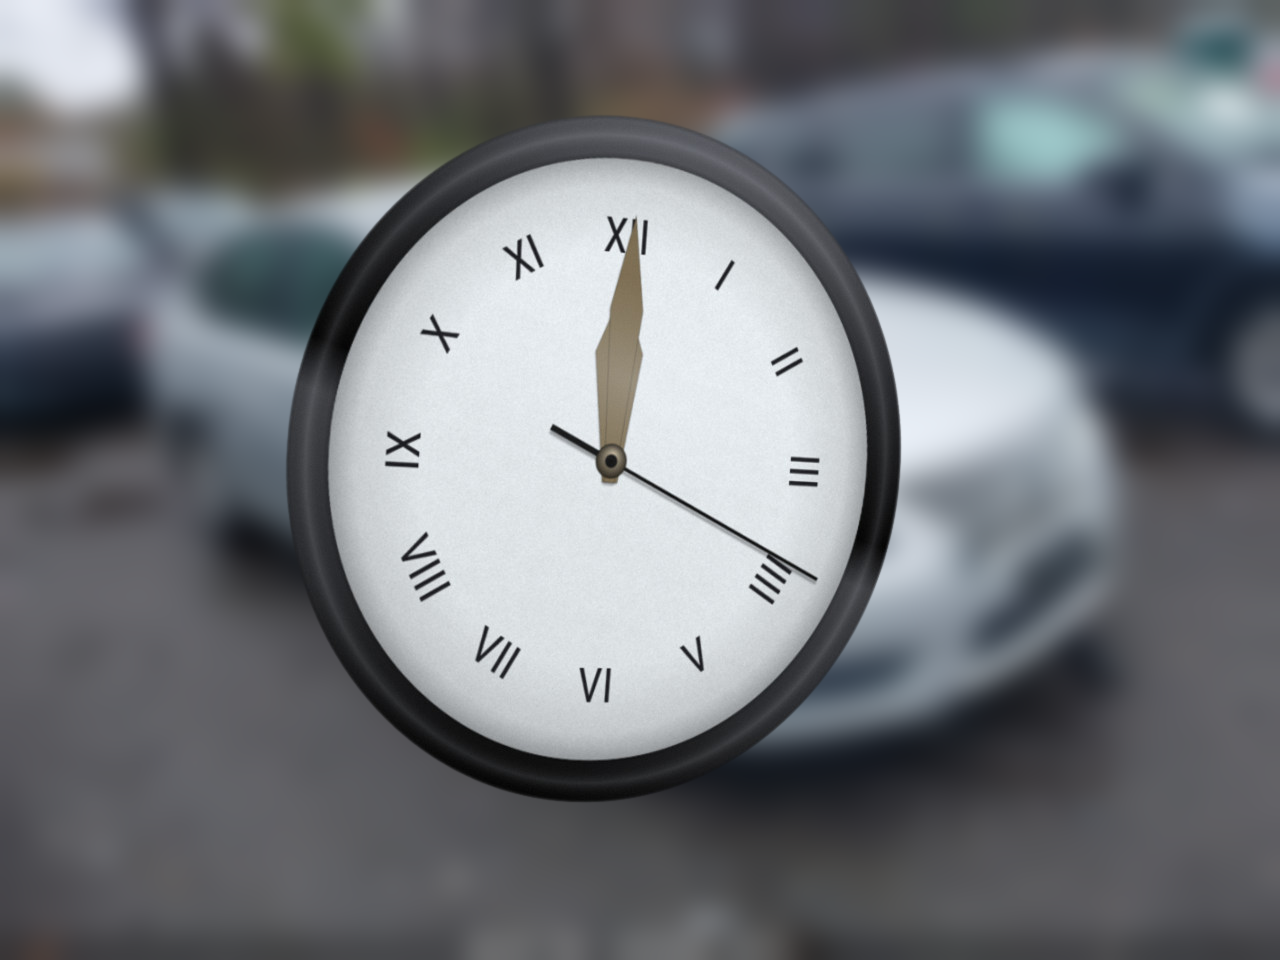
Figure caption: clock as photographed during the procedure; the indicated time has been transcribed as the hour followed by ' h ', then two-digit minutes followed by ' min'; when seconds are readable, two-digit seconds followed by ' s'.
12 h 00 min 19 s
